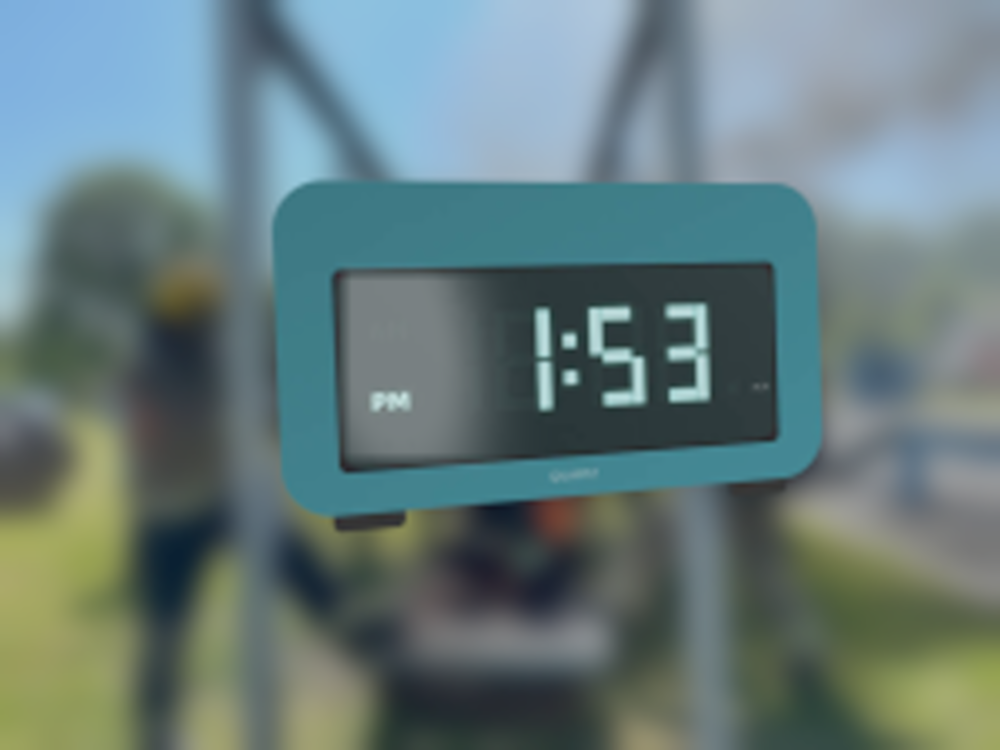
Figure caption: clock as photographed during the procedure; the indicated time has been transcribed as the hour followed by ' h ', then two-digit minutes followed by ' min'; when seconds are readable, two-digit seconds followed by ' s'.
1 h 53 min
